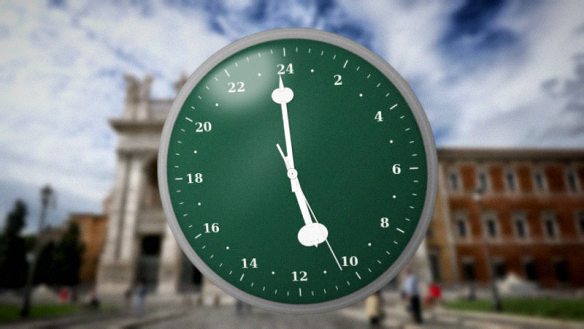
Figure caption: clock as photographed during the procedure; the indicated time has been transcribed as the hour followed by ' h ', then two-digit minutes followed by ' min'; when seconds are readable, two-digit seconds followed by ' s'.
10 h 59 min 26 s
